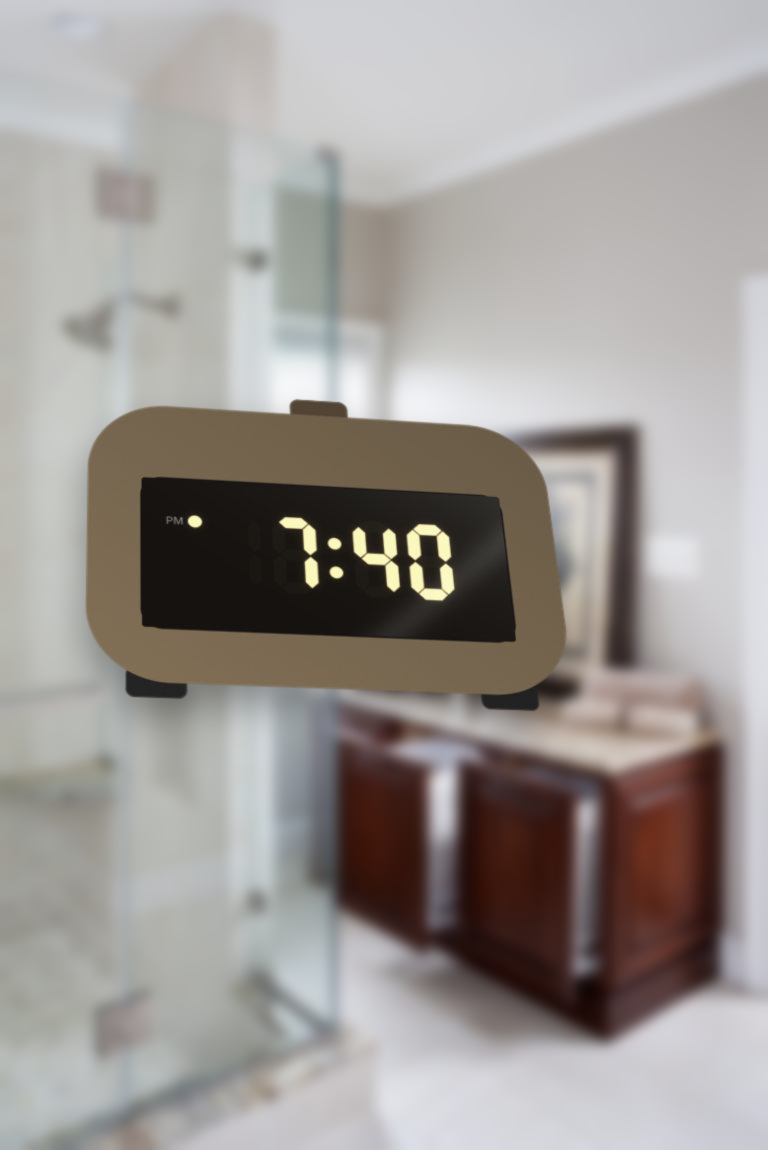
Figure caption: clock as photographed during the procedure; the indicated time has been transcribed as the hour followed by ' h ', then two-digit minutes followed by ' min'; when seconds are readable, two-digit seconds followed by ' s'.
7 h 40 min
